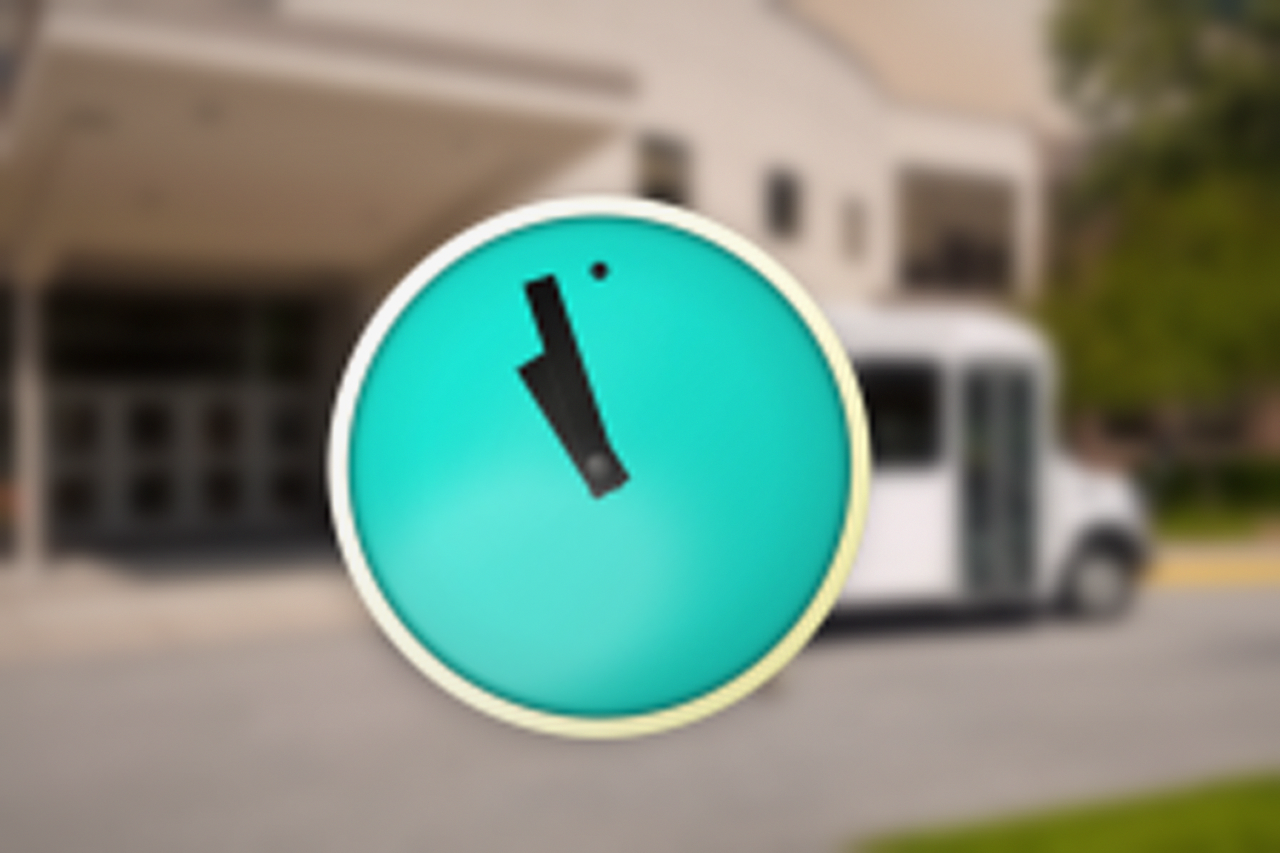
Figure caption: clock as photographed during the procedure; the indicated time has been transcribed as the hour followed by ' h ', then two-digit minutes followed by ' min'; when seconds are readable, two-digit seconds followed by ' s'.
10 h 57 min
